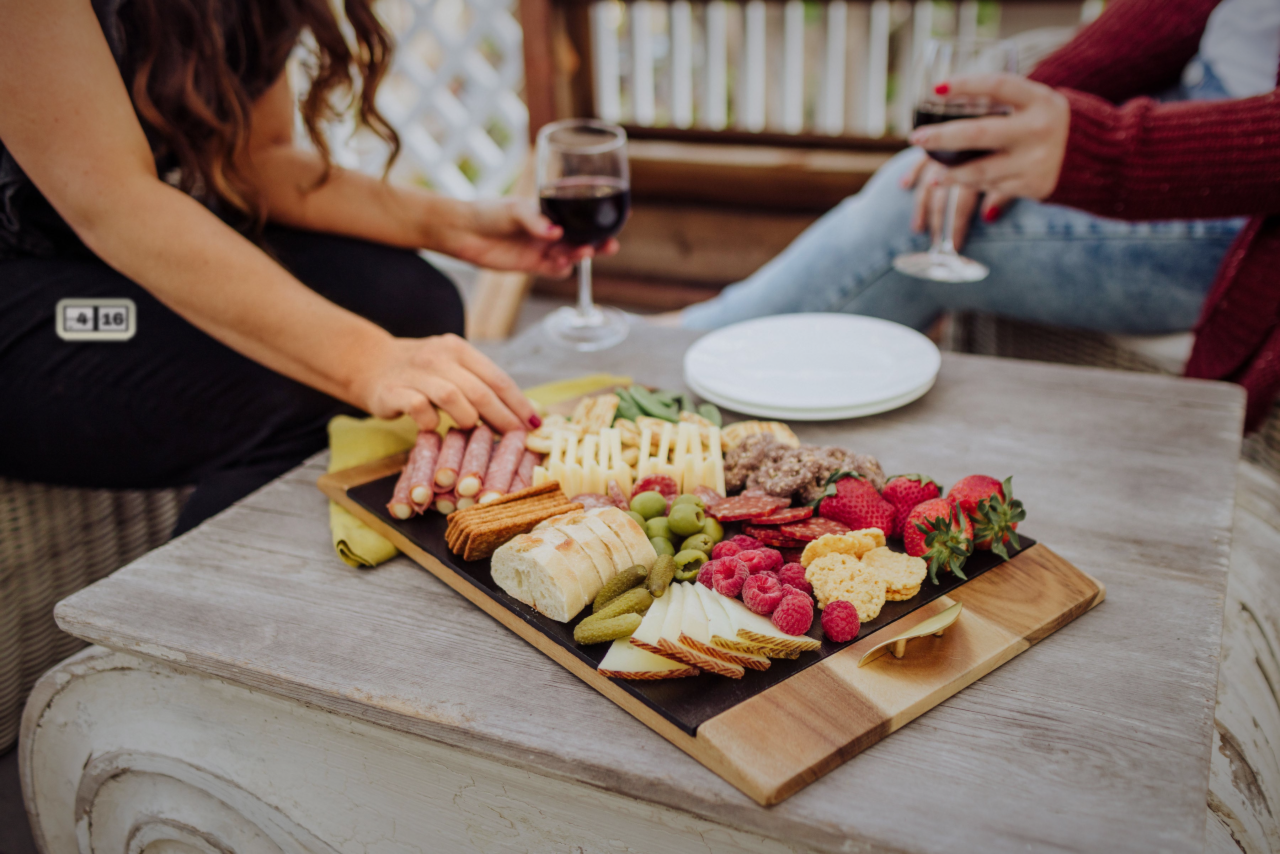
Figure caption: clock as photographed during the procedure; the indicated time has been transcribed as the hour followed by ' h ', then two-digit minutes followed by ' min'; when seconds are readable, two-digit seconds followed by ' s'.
4 h 16 min
